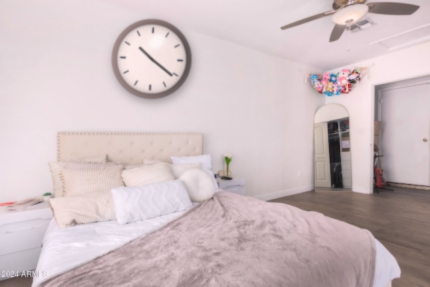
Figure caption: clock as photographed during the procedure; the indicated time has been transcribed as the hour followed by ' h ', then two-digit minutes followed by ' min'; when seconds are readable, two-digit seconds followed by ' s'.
10 h 21 min
